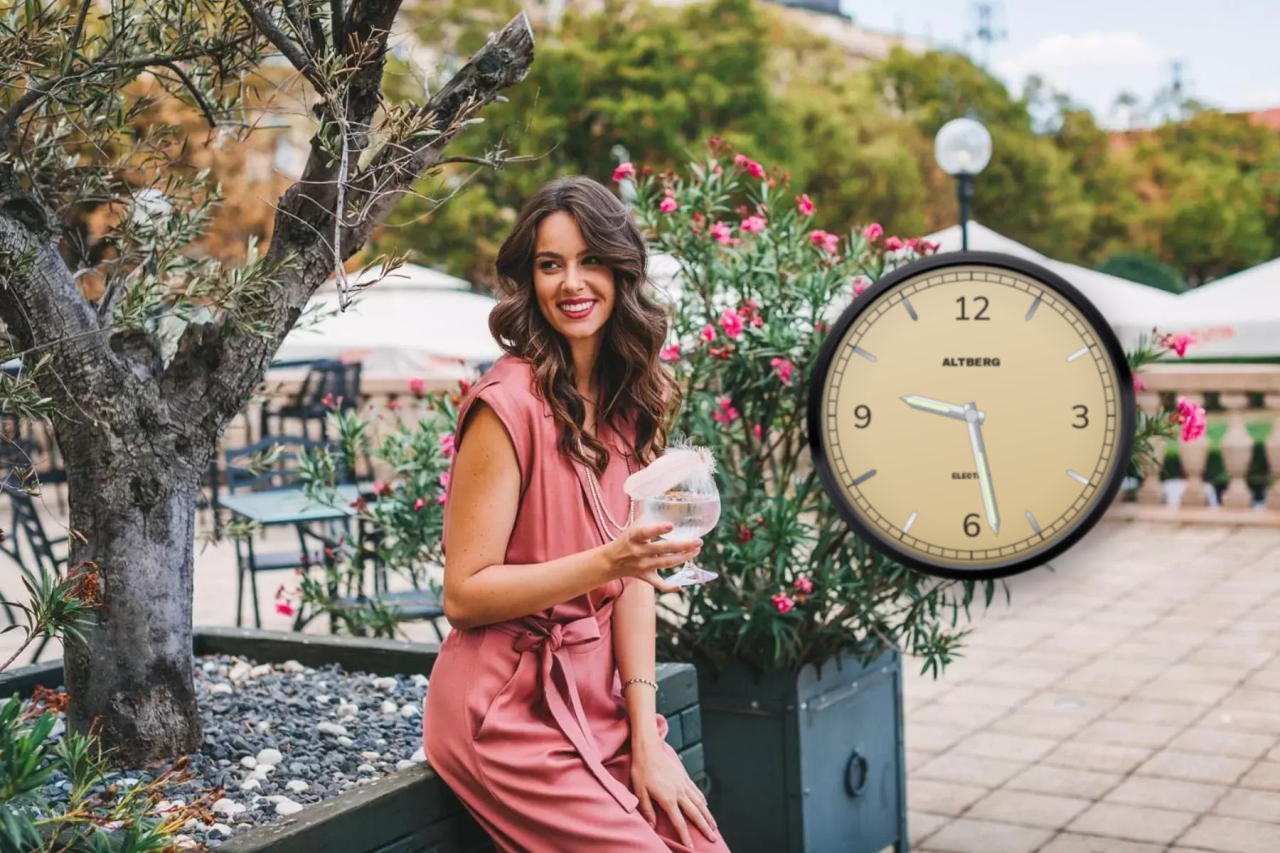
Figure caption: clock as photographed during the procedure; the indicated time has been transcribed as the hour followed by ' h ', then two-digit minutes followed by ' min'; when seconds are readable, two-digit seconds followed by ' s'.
9 h 28 min
